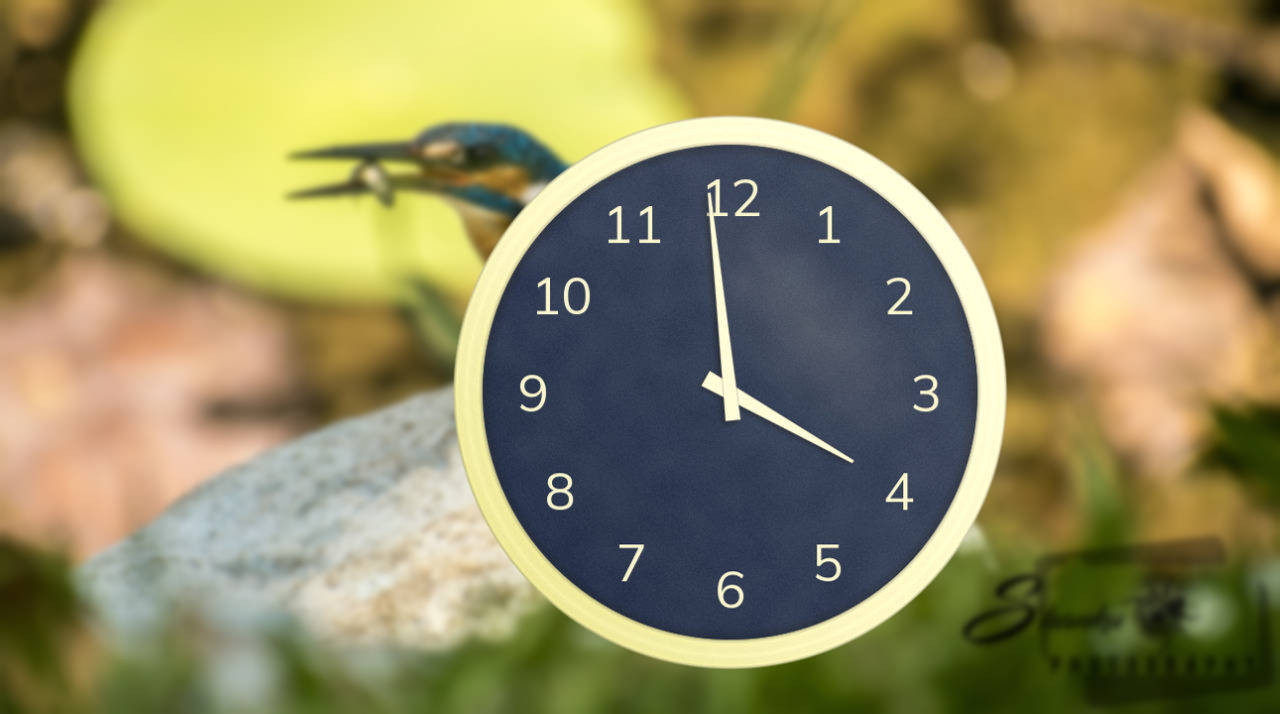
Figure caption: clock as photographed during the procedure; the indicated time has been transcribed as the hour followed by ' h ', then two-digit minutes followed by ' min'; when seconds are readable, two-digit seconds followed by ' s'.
3 h 59 min
